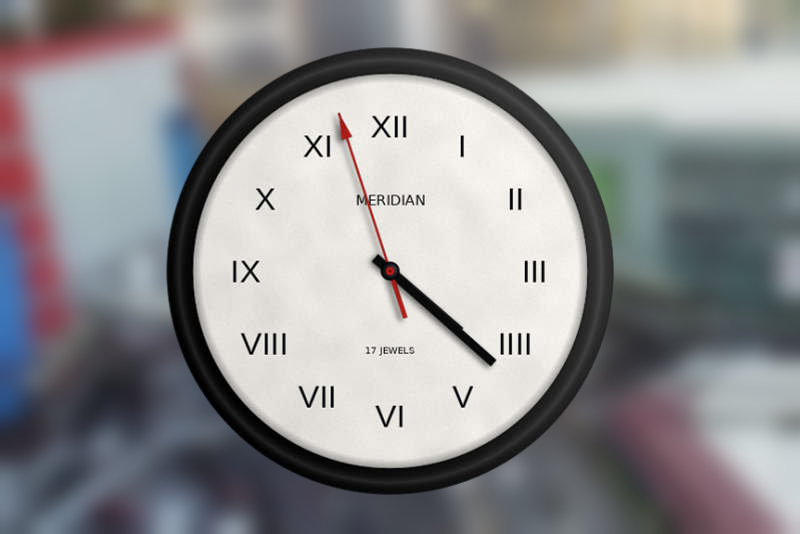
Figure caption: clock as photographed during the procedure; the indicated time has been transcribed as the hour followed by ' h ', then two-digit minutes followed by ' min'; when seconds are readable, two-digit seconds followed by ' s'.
4 h 21 min 57 s
